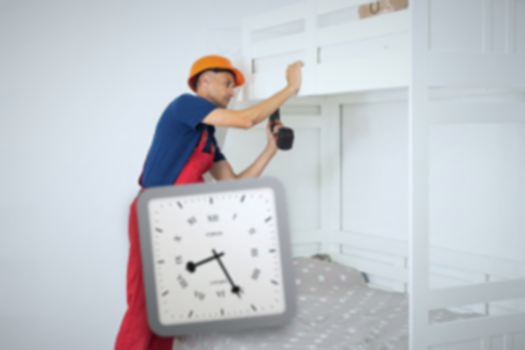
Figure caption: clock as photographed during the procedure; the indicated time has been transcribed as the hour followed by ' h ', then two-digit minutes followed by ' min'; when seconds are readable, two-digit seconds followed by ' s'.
8 h 26 min
